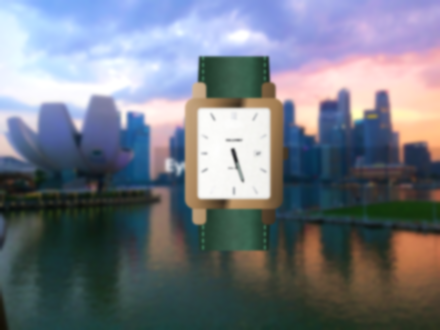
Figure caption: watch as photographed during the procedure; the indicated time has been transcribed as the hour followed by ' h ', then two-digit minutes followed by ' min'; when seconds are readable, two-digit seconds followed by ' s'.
5 h 27 min
